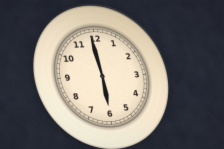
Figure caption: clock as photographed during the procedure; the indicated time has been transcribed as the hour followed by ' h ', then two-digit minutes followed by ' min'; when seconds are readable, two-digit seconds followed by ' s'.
5 h 59 min
